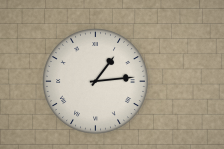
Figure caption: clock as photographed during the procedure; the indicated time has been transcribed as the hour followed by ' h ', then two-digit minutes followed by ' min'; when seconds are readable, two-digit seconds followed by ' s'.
1 h 14 min
